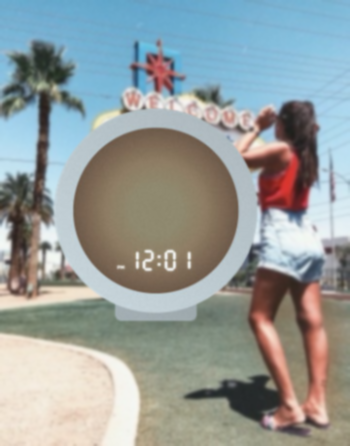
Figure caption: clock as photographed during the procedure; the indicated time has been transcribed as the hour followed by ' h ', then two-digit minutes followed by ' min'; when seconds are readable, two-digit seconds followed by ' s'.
12 h 01 min
